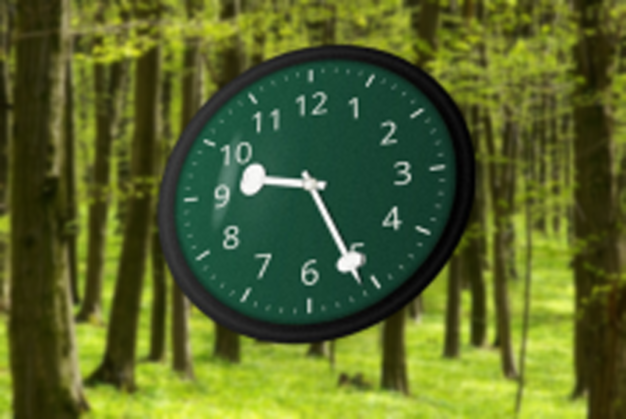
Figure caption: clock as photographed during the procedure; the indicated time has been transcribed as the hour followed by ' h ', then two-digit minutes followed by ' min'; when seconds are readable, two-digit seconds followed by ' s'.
9 h 26 min
